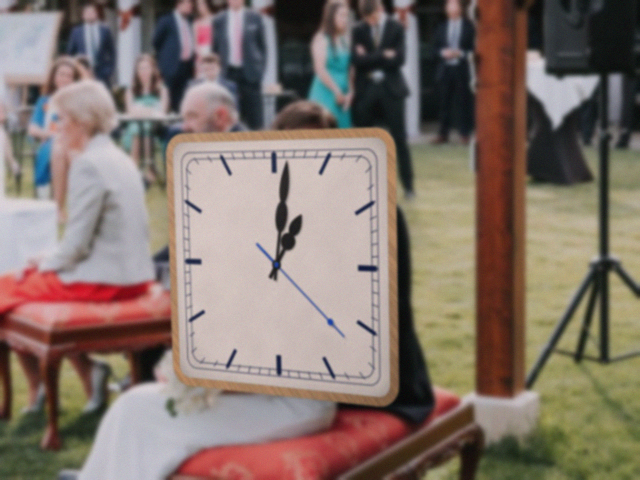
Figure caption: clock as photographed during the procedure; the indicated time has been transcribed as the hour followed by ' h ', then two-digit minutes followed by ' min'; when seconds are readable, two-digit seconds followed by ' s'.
1 h 01 min 22 s
